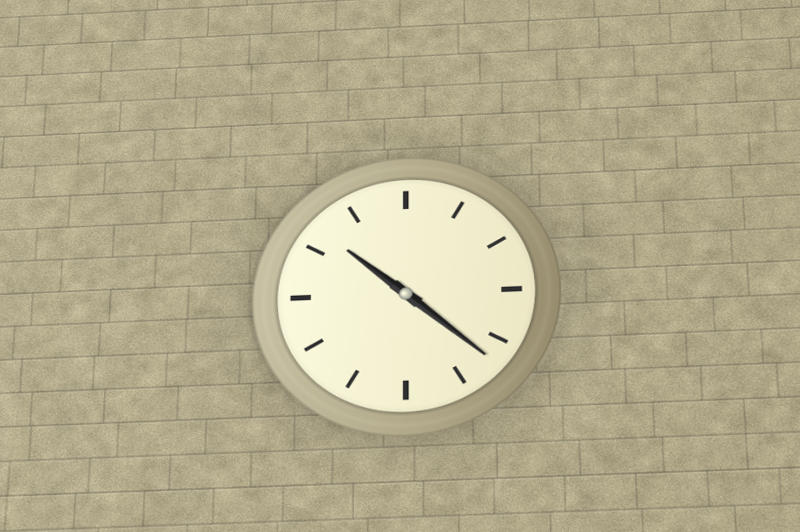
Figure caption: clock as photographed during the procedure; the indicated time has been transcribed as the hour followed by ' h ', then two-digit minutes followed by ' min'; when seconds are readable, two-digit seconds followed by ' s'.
10 h 22 min
